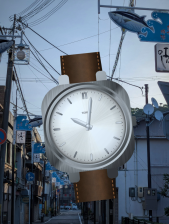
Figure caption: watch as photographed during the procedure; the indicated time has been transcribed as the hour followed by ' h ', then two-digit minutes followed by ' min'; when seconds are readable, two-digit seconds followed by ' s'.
10 h 02 min
